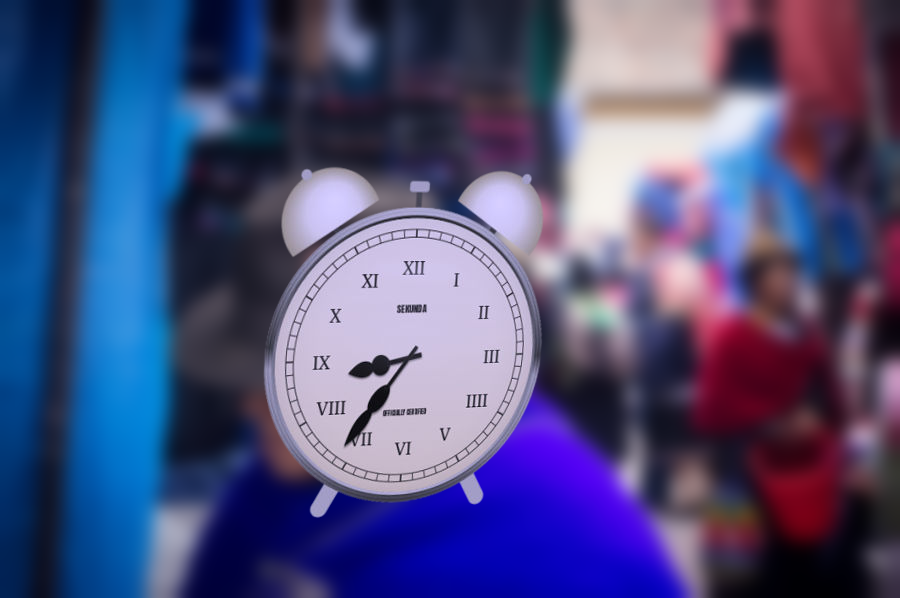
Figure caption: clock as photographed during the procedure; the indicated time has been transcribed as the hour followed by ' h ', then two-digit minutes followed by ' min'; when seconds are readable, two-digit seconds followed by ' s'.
8 h 36 min
